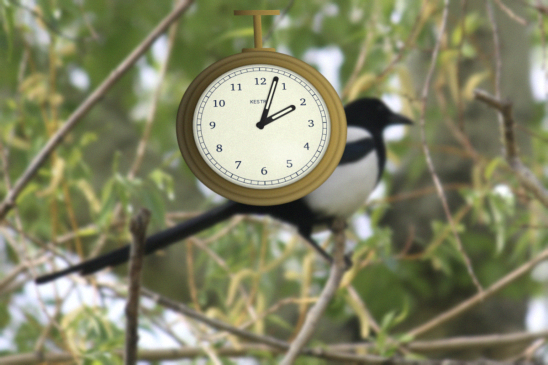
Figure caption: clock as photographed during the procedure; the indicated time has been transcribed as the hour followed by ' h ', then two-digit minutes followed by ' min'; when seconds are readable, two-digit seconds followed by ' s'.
2 h 03 min
